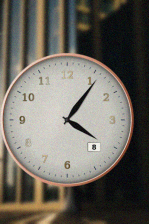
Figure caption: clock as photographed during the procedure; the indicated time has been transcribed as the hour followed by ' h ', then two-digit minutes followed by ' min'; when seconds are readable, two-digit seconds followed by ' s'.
4 h 06 min
